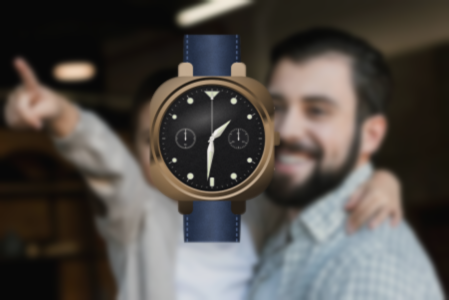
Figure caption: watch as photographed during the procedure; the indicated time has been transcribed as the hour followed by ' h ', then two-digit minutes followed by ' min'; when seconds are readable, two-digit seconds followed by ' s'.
1 h 31 min
